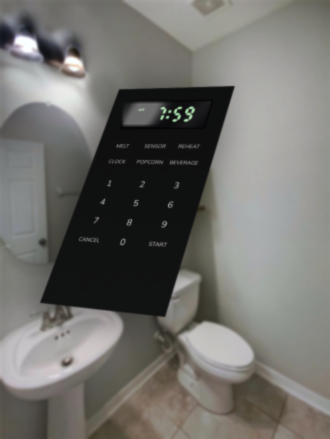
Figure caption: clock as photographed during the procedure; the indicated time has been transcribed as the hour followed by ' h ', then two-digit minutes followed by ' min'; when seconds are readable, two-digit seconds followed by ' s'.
7 h 59 min
